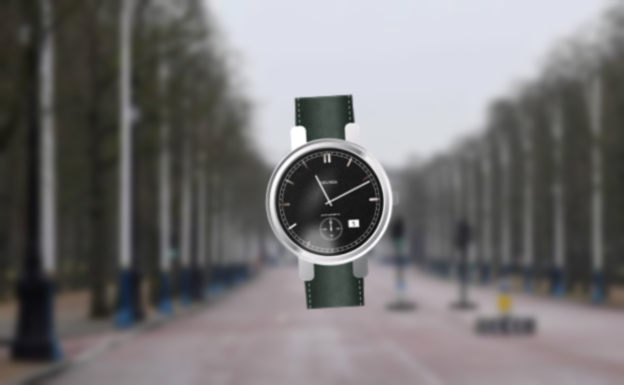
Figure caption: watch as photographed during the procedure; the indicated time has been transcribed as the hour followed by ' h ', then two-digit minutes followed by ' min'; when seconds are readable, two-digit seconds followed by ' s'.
11 h 11 min
